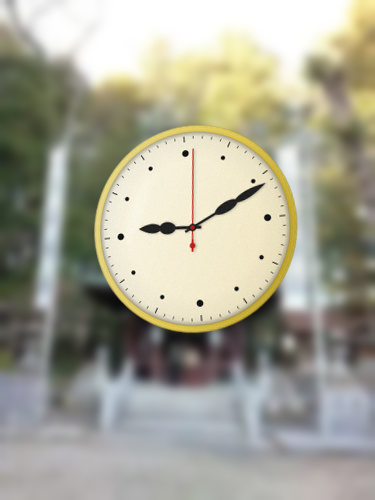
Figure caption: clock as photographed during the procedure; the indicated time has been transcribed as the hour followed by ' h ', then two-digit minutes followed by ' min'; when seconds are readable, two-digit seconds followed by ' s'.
9 h 11 min 01 s
